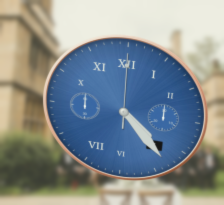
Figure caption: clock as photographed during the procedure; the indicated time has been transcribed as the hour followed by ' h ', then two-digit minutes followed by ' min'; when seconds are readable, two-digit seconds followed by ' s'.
4 h 23 min
